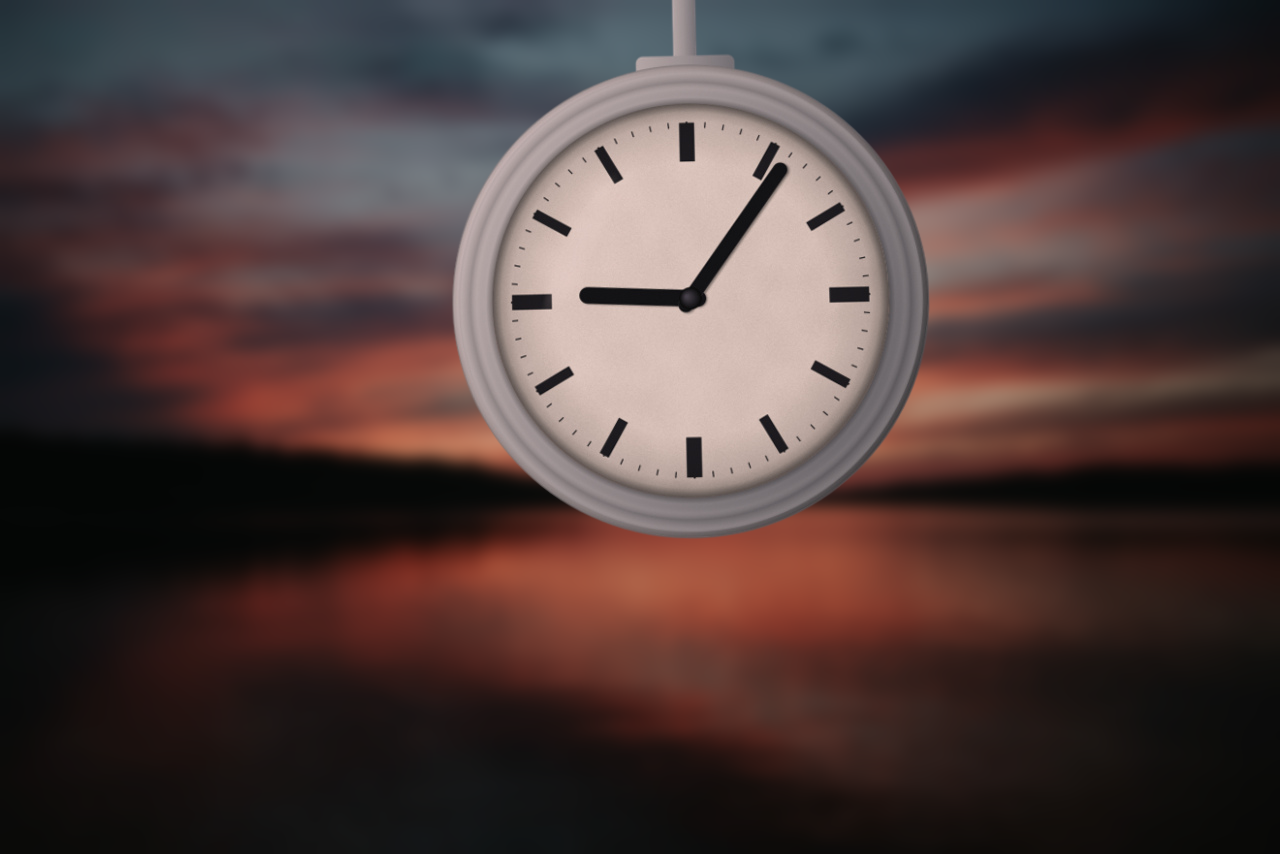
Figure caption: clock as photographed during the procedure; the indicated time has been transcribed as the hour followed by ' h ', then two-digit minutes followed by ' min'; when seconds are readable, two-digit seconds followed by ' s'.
9 h 06 min
